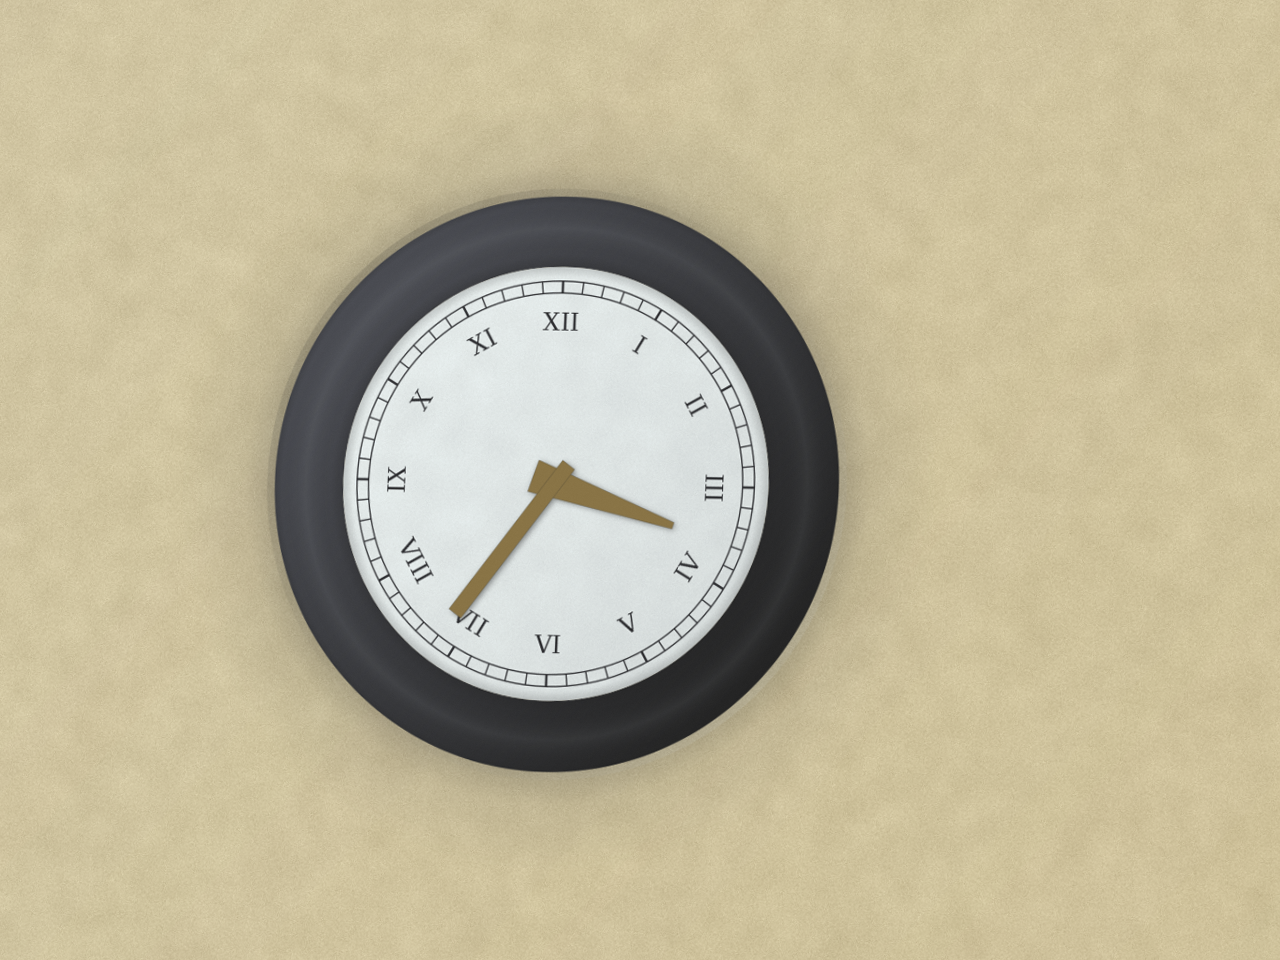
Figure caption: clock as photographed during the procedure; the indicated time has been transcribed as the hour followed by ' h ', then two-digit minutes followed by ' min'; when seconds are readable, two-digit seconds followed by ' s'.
3 h 36 min
